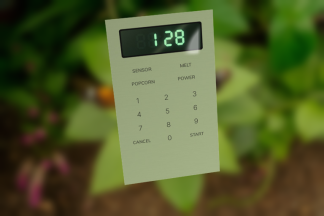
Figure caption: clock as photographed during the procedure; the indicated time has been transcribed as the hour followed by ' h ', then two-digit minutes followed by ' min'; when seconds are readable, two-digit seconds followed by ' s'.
1 h 28 min
